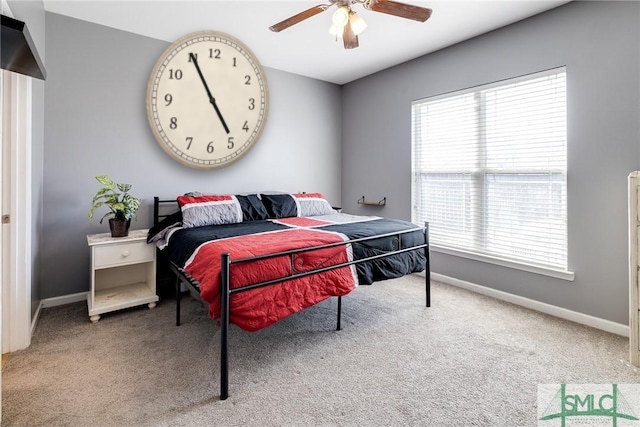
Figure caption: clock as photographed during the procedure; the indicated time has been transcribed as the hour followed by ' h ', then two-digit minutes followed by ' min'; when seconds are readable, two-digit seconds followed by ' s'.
4 h 55 min
